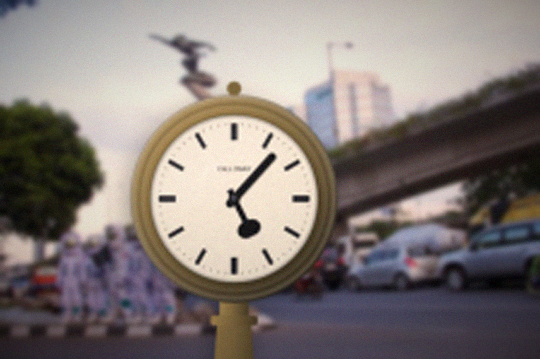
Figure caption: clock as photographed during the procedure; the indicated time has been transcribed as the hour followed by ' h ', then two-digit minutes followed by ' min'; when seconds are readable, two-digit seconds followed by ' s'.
5 h 07 min
